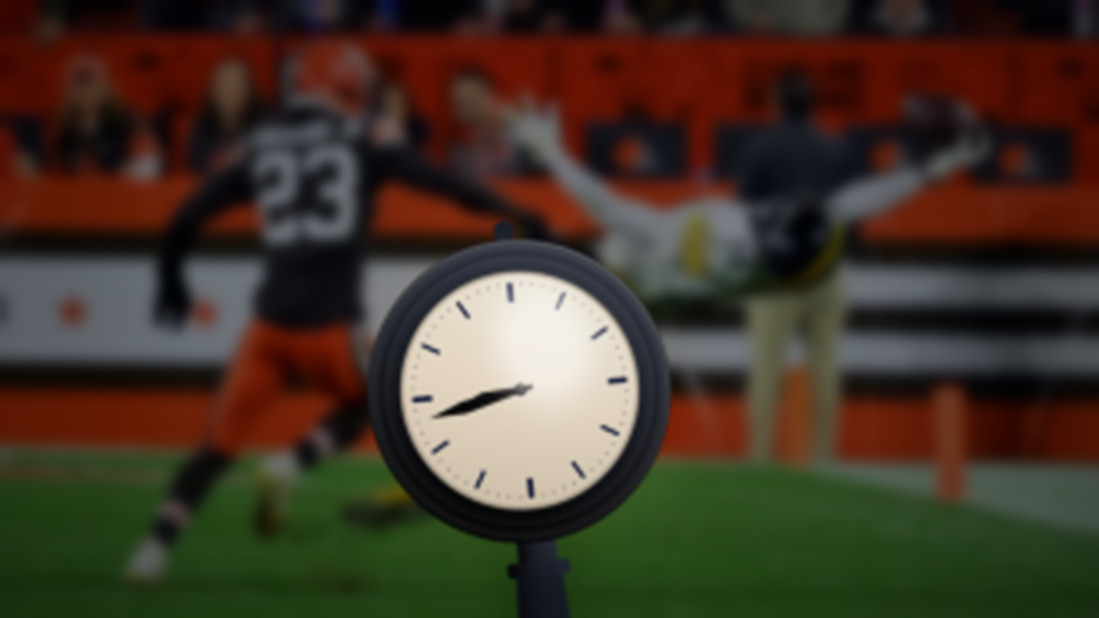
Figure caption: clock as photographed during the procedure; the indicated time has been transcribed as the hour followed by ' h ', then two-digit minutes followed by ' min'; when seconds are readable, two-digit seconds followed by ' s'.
8 h 43 min
